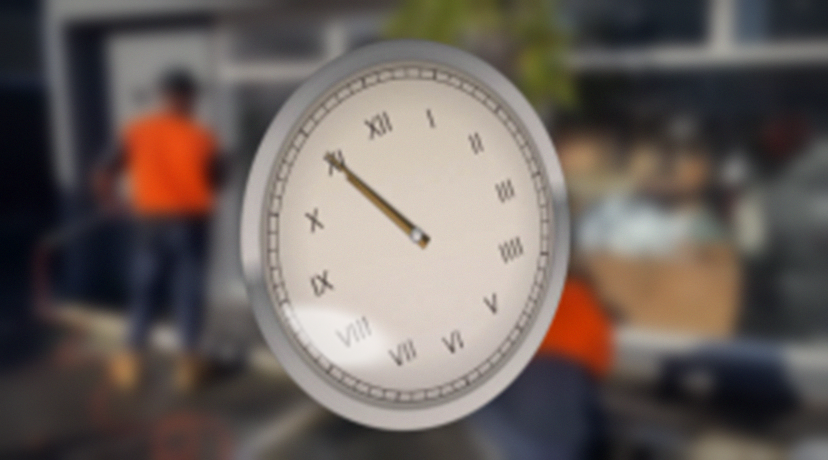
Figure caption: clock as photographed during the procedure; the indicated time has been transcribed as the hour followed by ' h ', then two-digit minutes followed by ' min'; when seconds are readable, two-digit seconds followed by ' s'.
10 h 55 min
